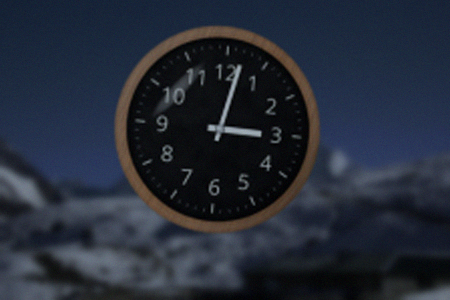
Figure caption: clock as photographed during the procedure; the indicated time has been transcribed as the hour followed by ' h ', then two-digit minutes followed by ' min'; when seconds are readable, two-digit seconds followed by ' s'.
3 h 02 min
